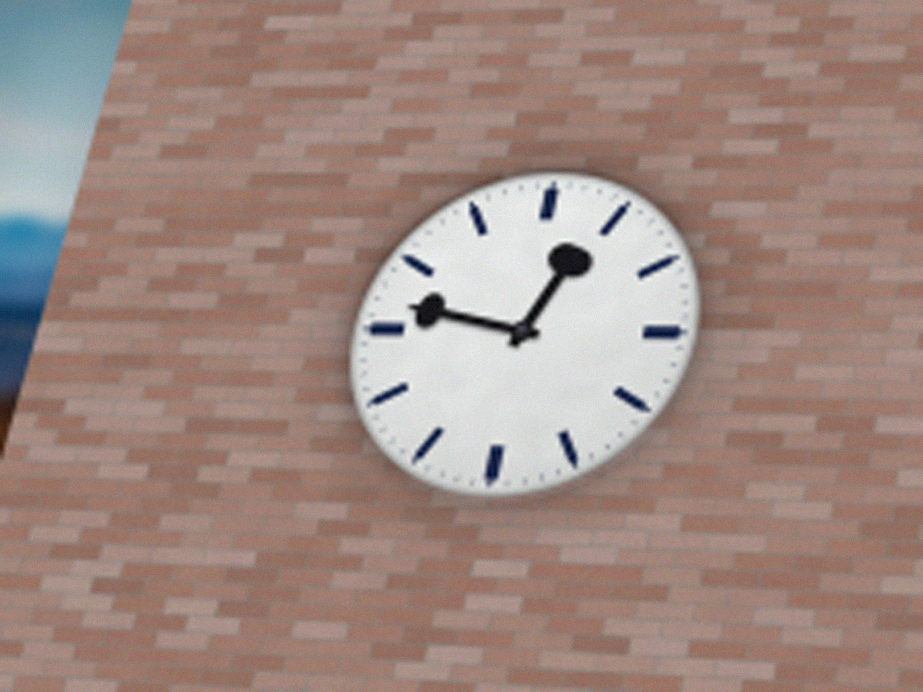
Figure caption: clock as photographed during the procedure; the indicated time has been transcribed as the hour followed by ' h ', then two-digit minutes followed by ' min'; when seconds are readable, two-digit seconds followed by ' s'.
12 h 47 min
